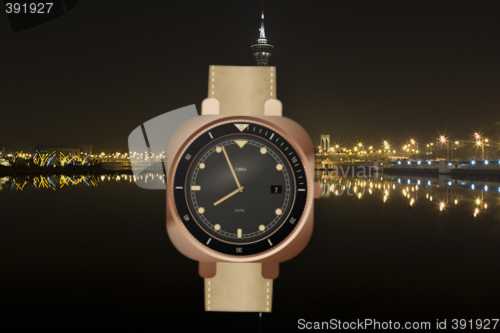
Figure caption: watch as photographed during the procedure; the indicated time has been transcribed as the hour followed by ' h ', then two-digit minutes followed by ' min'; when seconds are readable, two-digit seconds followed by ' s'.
7 h 56 min
